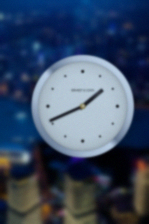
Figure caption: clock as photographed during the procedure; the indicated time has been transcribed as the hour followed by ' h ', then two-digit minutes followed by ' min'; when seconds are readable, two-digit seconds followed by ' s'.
1 h 41 min
